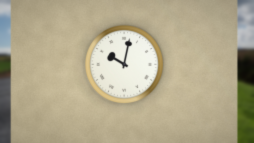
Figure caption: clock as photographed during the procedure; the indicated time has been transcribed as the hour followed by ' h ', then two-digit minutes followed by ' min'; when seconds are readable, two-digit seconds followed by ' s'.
10 h 02 min
